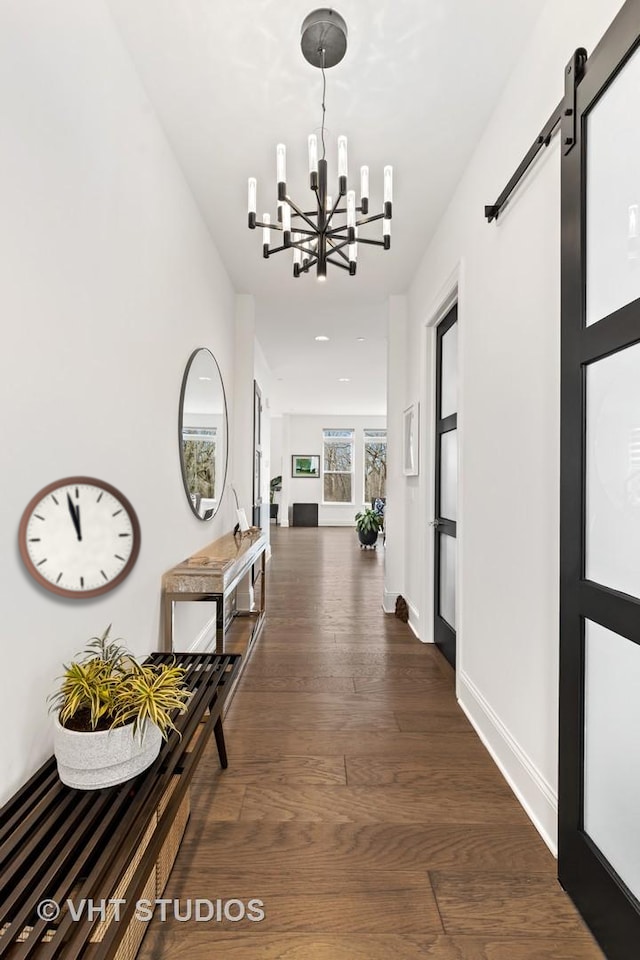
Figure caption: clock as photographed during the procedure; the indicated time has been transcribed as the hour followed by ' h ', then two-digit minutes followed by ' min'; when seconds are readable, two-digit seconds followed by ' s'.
11 h 58 min
